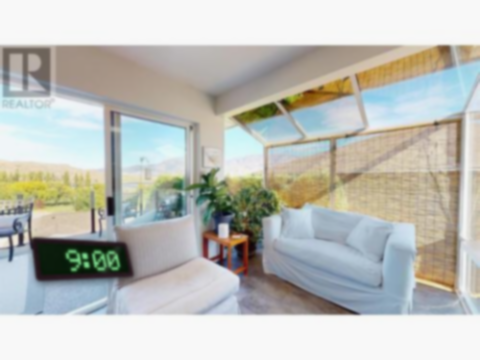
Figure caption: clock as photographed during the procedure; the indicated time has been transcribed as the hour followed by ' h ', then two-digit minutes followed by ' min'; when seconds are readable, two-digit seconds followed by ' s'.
9 h 00 min
